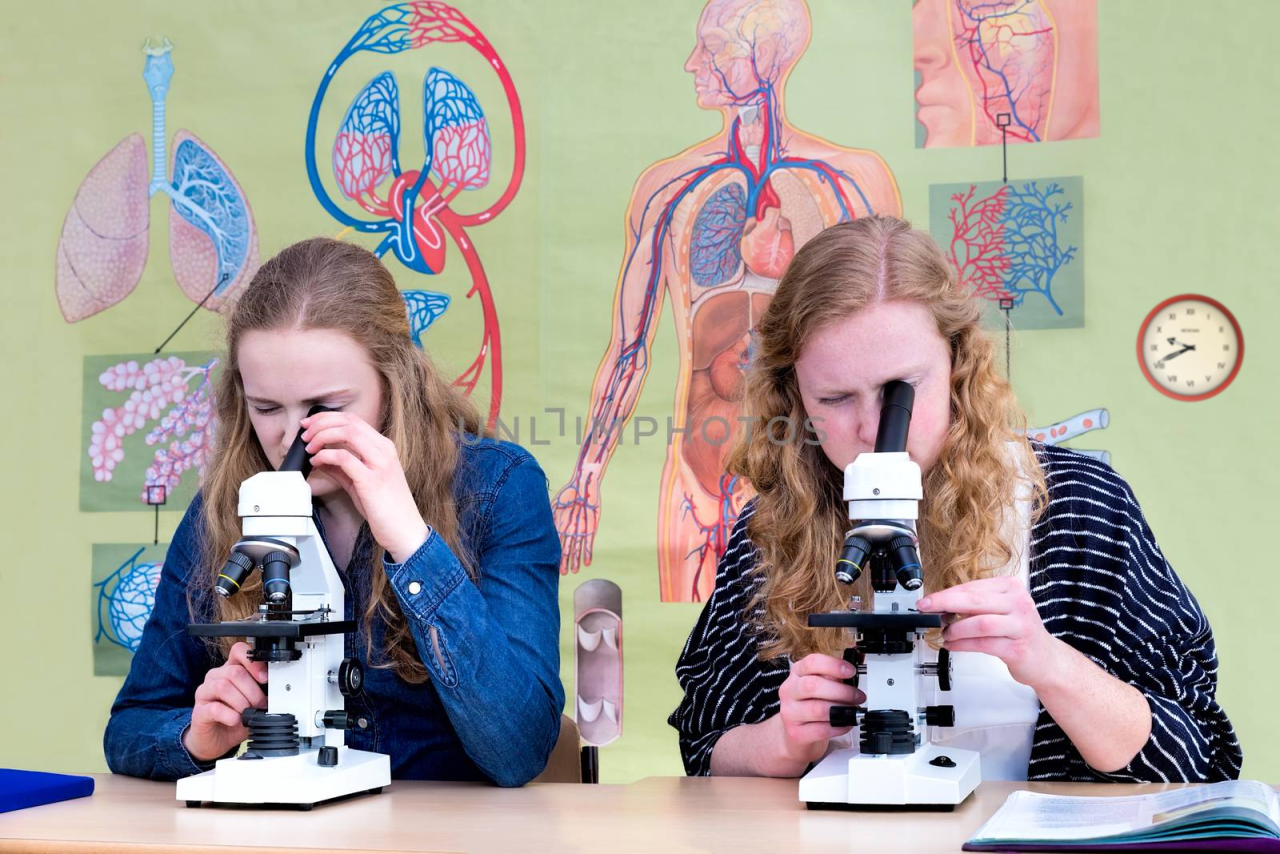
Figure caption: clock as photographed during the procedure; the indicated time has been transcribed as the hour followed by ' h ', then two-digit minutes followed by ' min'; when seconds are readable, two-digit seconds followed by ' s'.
9 h 41 min
